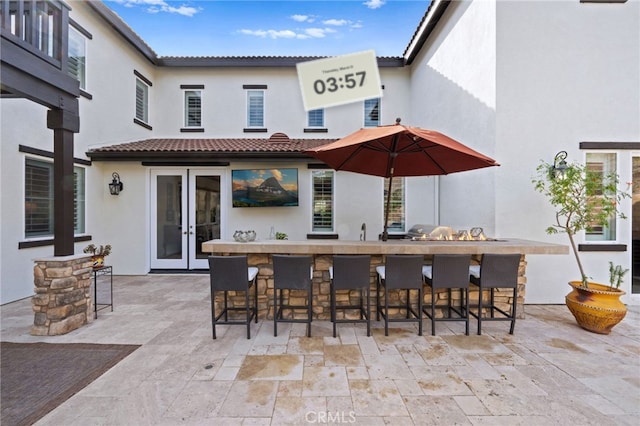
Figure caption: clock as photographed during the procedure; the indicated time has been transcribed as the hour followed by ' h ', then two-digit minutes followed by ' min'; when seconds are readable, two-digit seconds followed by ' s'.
3 h 57 min
